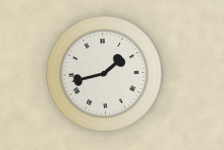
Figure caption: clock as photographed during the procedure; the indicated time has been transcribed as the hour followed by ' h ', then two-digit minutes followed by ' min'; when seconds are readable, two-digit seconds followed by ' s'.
1 h 43 min
